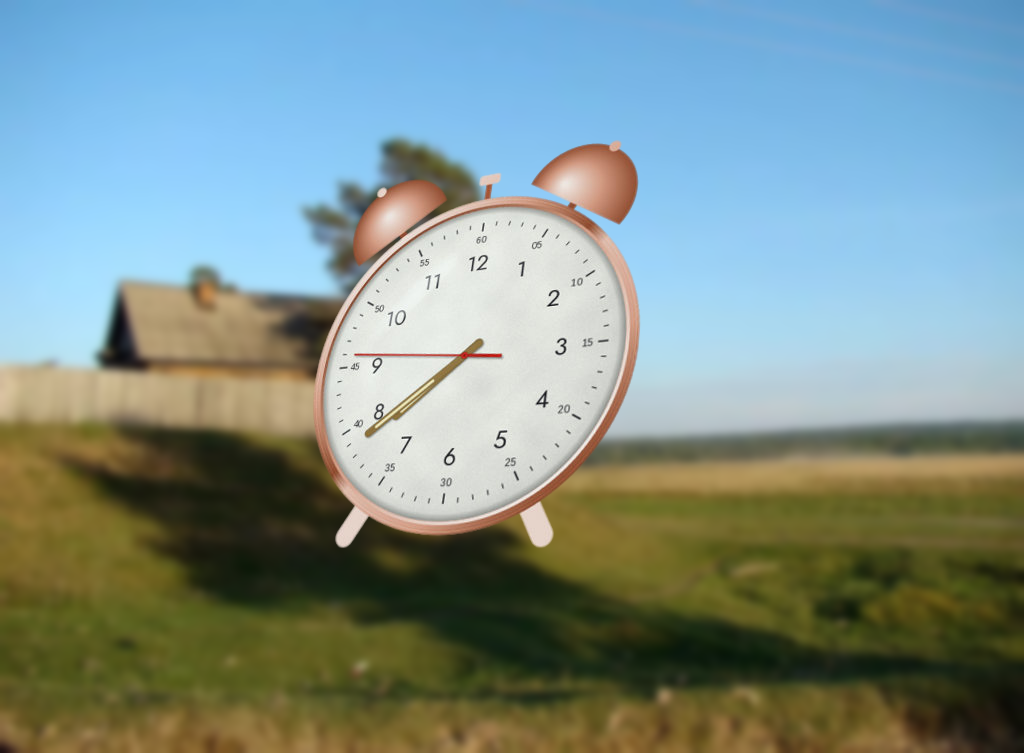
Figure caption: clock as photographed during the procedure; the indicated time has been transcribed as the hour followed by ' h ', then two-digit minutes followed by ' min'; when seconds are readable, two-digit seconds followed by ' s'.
7 h 38 min 46 s
